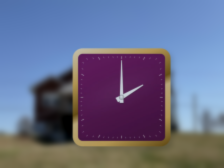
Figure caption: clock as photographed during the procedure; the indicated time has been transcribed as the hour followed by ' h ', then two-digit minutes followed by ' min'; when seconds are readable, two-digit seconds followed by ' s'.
2 h 00 min
